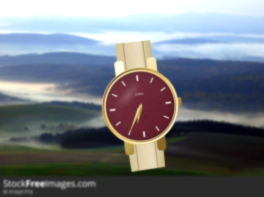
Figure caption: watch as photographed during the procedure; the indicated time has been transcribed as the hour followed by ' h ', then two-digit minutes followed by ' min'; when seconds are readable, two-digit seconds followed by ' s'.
6 h 35 min
